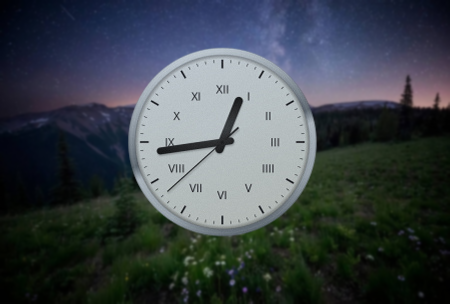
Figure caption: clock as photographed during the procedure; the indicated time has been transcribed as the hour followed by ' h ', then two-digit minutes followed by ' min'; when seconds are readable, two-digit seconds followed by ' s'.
12 h 43 min 38 s
